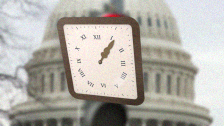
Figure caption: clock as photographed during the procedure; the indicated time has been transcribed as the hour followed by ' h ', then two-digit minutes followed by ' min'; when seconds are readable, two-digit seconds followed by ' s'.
1 h 06 min
